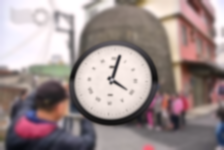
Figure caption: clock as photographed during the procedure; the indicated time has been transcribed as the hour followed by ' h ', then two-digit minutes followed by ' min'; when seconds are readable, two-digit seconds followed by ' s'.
4 h 02 min
